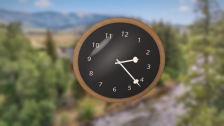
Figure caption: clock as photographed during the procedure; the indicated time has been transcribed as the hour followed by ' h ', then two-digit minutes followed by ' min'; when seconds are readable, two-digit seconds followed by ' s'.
2 h 22 min
